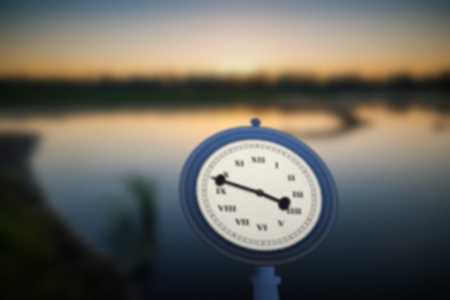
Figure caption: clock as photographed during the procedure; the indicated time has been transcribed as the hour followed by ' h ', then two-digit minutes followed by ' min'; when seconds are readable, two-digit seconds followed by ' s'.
3 h 48 min
